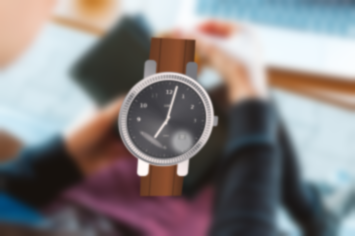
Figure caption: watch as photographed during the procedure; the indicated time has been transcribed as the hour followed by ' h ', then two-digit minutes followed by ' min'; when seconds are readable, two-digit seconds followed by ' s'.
7 h 02 min
